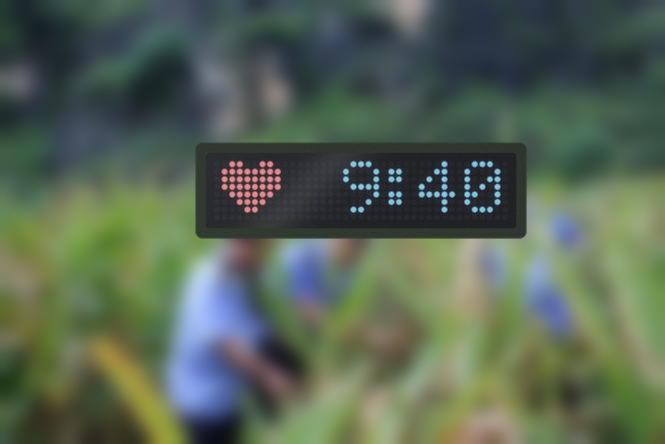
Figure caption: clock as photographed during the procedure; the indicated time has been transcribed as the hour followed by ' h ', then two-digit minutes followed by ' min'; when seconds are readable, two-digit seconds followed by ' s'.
9 h 40 min
